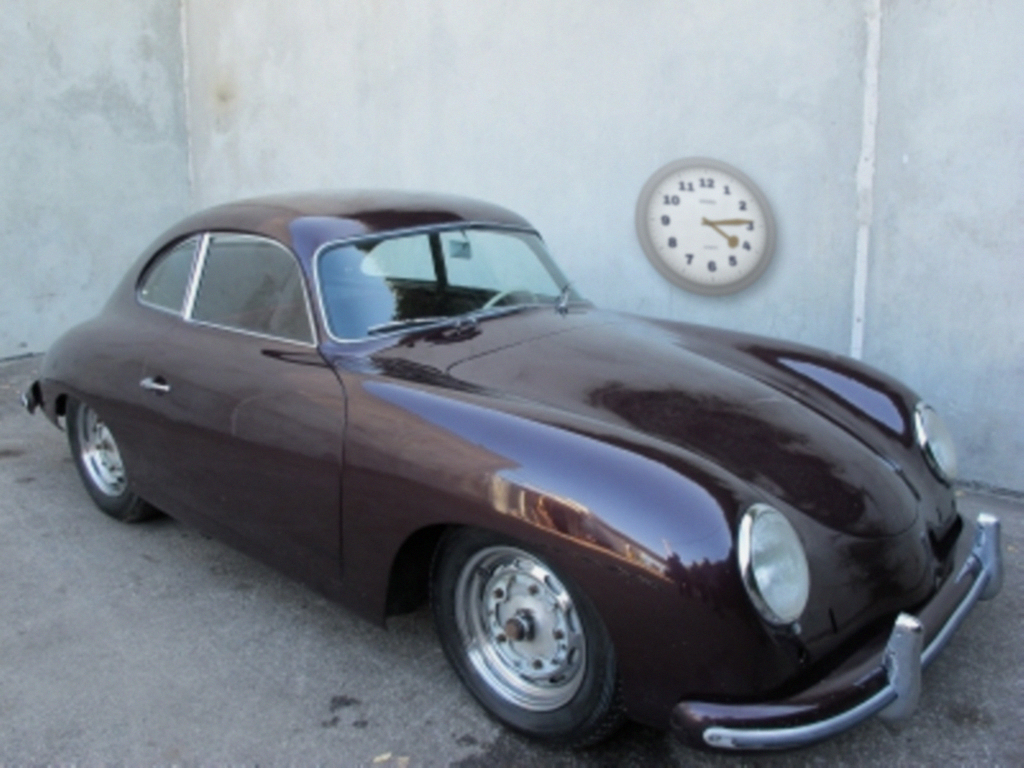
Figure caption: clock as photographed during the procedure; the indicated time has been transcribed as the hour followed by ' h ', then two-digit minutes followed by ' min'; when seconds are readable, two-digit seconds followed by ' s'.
4 h 14 min
